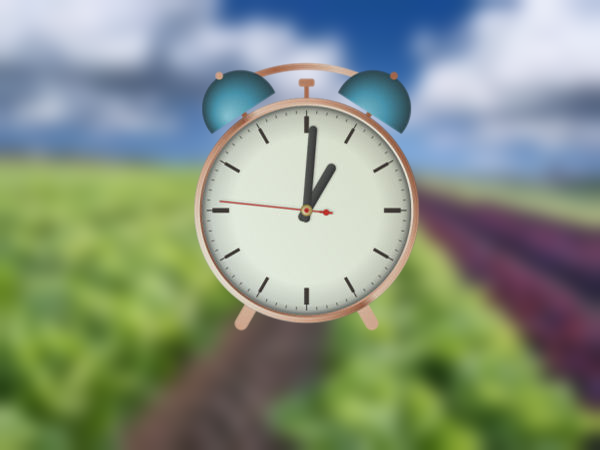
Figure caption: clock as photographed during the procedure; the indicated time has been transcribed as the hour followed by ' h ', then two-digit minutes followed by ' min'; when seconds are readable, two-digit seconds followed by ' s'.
1 h 00 min 46 s
